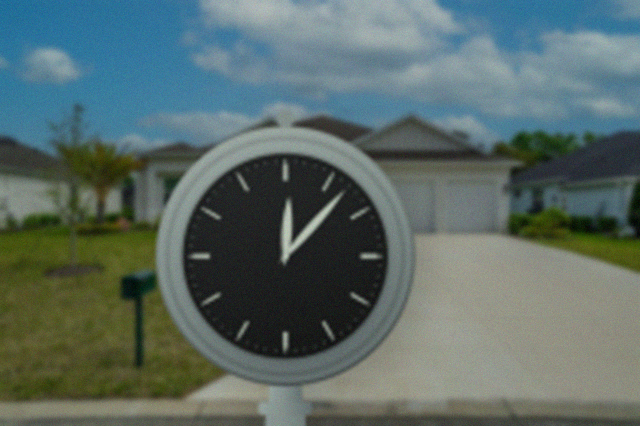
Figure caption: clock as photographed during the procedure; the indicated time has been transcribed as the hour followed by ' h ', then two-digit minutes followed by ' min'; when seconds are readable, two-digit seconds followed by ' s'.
12 h 07 min
